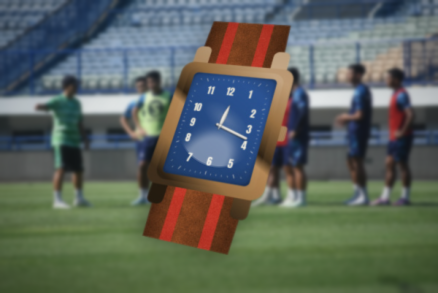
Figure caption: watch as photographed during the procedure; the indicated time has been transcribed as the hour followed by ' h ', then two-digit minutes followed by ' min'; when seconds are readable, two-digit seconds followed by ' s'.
12 h 18 min
